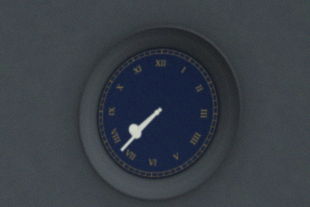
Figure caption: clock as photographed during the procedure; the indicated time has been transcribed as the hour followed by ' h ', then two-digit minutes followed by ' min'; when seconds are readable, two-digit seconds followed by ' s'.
7 h 37 min
